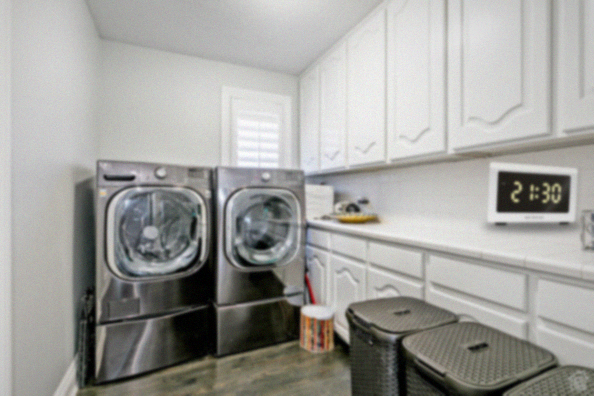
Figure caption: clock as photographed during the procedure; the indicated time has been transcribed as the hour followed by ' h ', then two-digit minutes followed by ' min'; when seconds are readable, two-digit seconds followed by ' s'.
21 h 30 min
